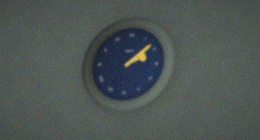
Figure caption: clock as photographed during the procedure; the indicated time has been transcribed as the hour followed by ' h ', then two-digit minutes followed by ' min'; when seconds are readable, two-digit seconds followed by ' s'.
2 h 08 min
